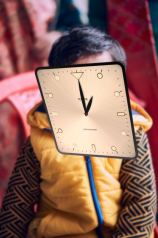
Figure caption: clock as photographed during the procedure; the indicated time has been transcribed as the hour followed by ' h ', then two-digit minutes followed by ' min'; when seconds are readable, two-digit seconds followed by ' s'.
1 h 00 min
